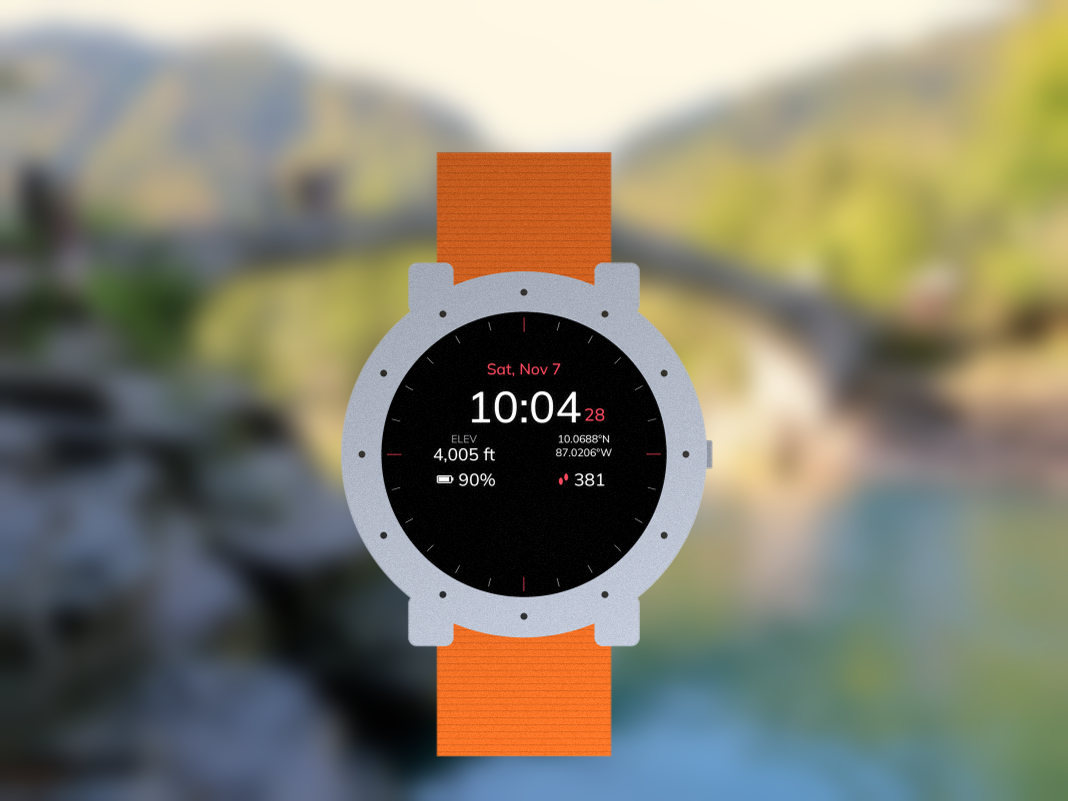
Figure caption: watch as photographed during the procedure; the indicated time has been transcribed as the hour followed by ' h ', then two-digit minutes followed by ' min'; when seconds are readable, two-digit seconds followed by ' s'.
10 h 04 min 28 s
